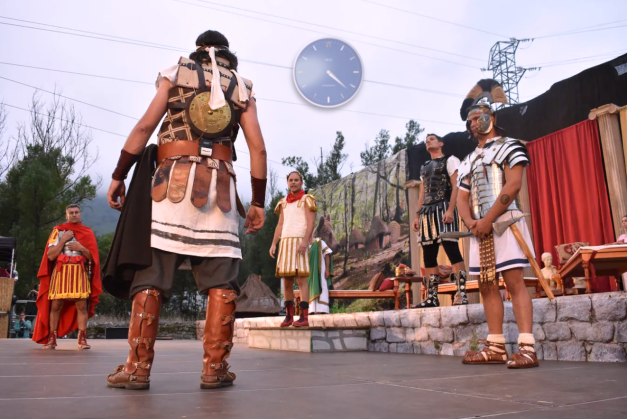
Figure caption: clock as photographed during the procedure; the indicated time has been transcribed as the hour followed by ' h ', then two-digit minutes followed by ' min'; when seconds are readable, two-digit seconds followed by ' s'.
4 h 22 min
